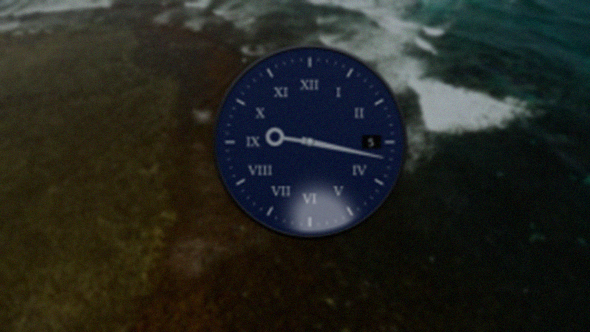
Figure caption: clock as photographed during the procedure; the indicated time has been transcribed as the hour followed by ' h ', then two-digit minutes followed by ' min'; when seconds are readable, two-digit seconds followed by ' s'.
9 h 17 min
